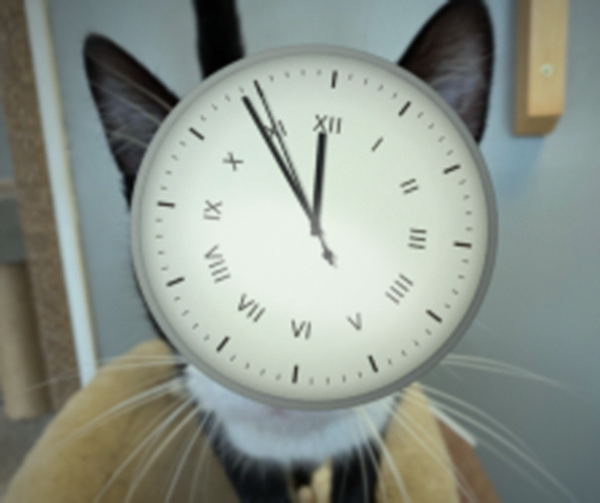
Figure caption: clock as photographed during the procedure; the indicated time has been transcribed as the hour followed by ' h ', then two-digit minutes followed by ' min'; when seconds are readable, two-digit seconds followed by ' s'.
11 h 53 min 55 s
